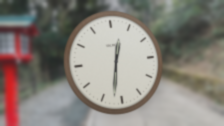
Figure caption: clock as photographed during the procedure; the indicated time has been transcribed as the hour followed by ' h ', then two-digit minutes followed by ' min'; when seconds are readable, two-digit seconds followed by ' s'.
12 h 32 min
